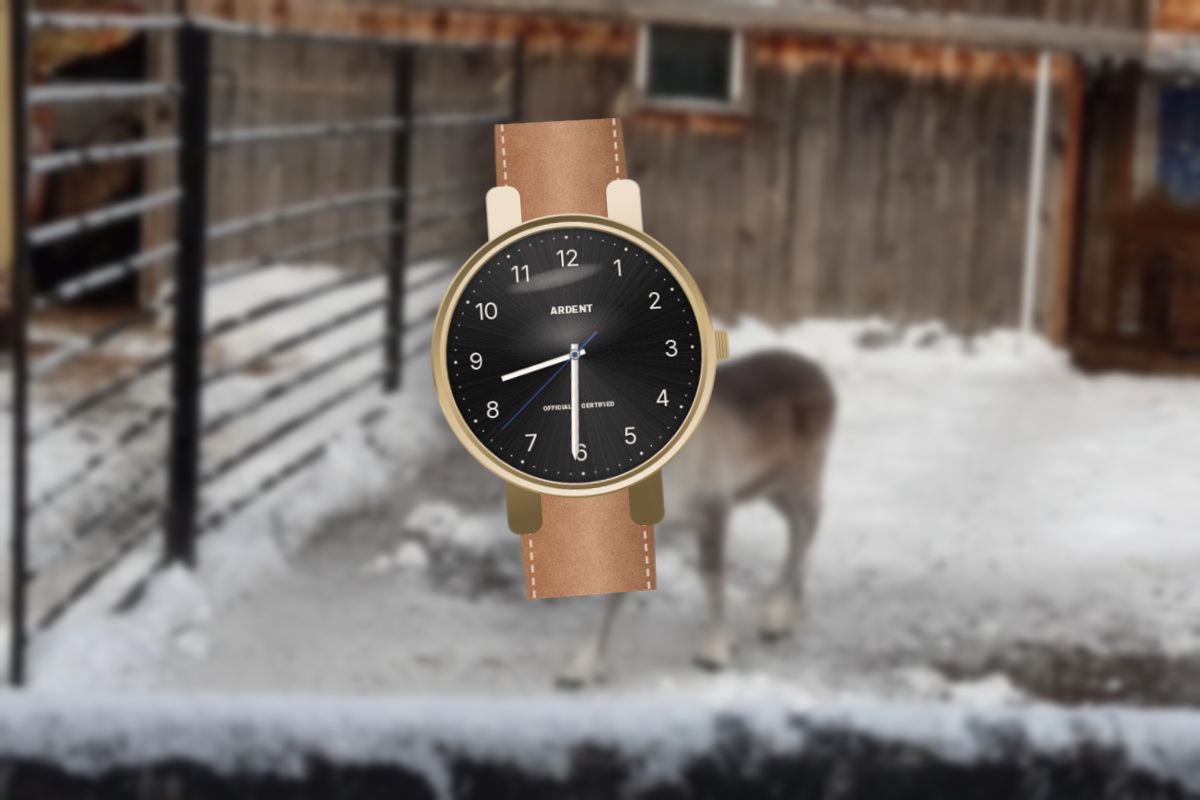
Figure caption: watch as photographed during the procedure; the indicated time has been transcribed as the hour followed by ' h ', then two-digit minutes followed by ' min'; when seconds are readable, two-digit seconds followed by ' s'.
8 h 30 min 38 s
